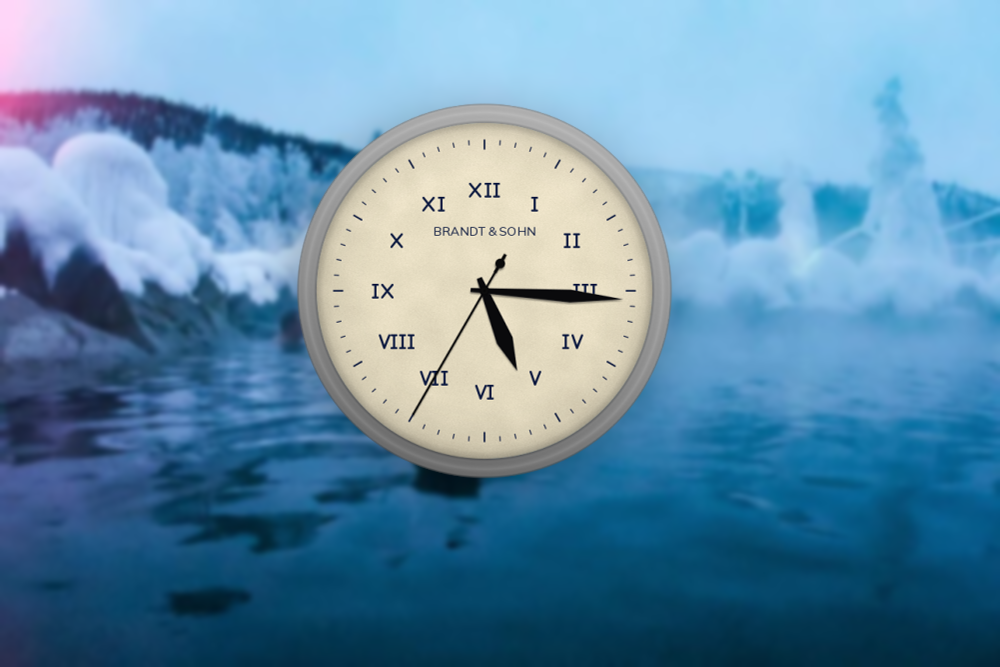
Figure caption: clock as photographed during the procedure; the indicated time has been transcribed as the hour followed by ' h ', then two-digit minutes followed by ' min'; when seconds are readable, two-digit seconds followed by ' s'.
5 h 15 min 35 s
